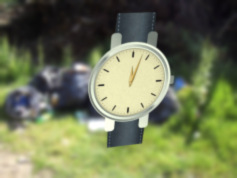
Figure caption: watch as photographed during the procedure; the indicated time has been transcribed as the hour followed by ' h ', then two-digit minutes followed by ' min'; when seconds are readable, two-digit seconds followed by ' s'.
12 h 03 min
